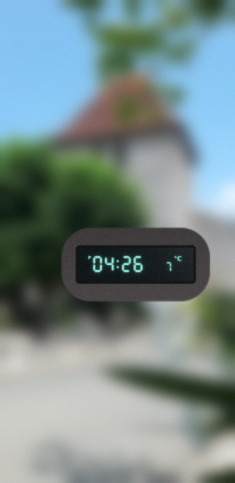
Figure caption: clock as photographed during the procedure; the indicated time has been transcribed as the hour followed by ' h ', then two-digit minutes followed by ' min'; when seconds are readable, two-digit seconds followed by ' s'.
4 h 26 min
